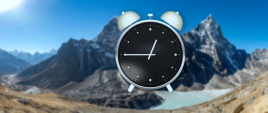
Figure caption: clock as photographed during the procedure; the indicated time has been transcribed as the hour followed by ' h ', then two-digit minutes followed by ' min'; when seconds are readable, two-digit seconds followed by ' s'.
12 h 45 min
